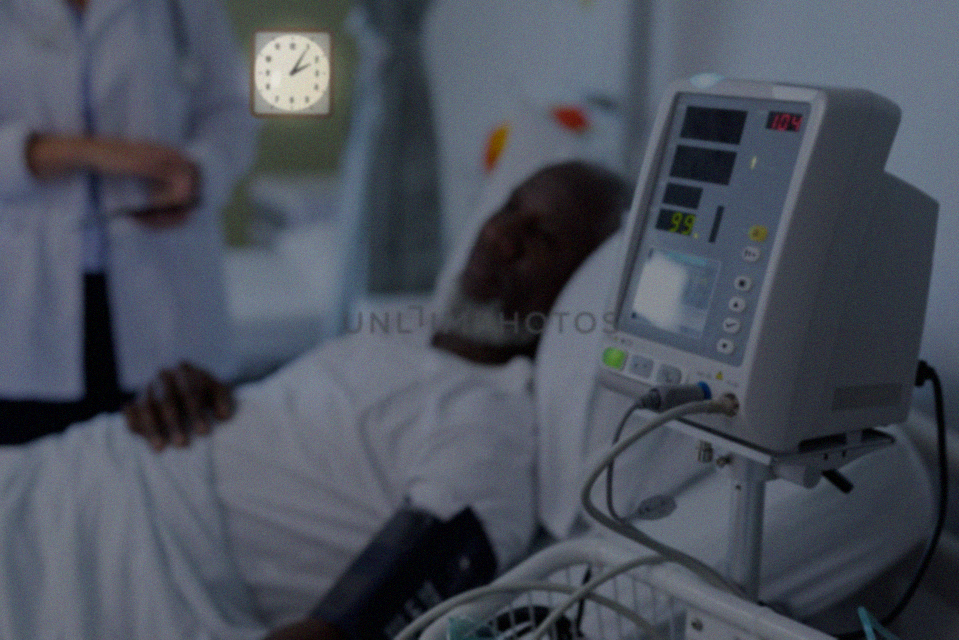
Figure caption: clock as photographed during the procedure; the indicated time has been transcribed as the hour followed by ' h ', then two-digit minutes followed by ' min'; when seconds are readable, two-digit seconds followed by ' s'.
2 h 05 min
